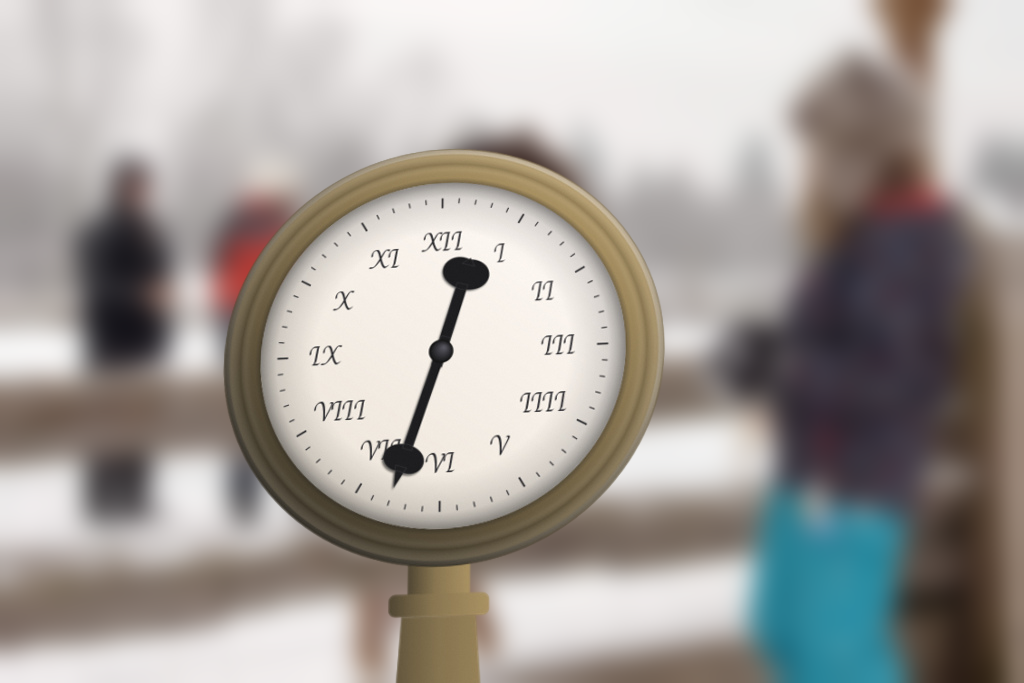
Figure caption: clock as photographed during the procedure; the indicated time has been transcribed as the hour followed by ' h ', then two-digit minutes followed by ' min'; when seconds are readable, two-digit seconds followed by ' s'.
12 h 33 min
